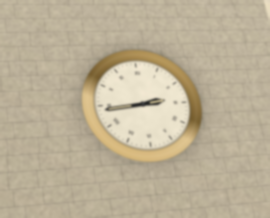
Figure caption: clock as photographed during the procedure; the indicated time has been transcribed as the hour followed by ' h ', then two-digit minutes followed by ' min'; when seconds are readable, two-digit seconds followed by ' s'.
2 h 44 min
